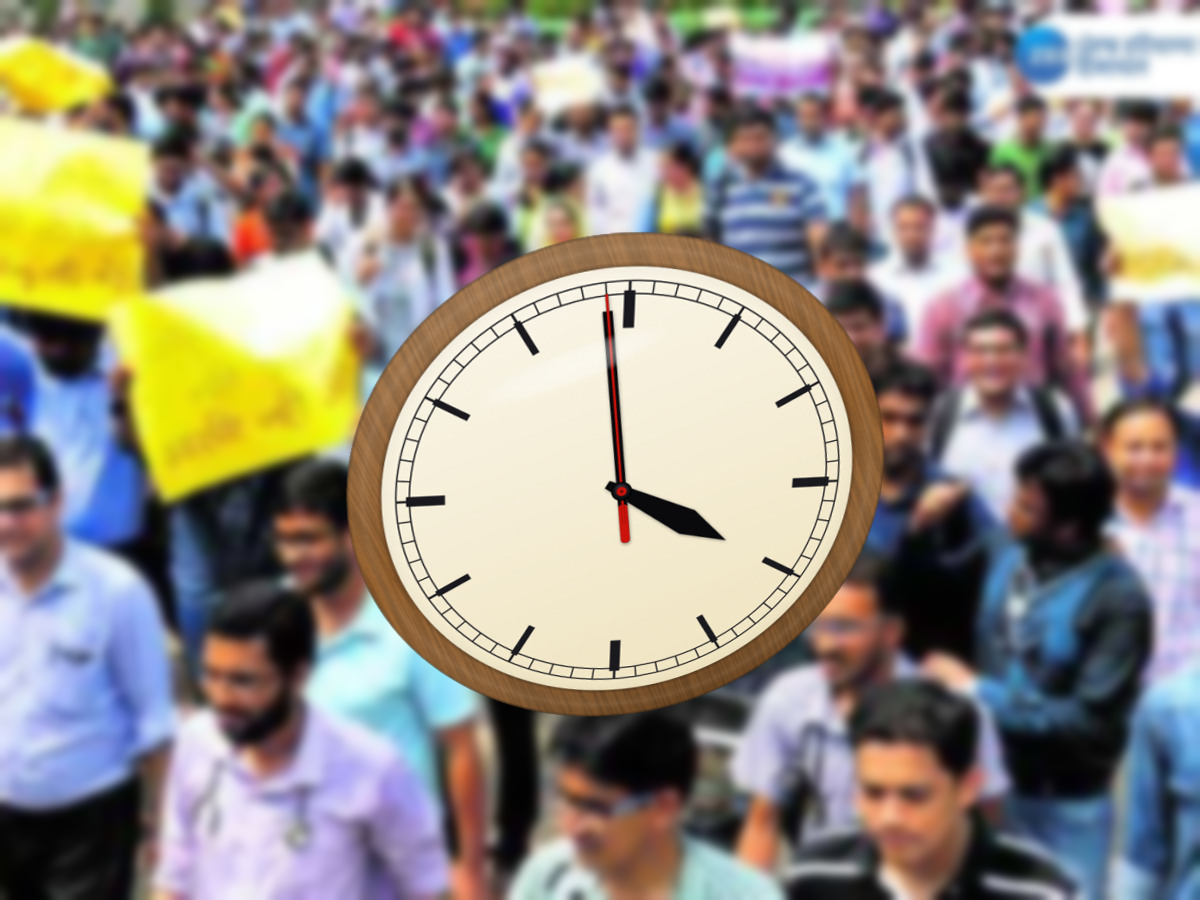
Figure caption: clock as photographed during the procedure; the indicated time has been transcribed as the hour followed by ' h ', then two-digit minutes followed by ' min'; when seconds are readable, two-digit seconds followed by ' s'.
3 h 58 min 59 s
